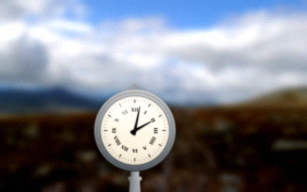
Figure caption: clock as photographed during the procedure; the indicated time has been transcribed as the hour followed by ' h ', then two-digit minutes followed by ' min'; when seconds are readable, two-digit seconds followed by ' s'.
2 h 02 min
